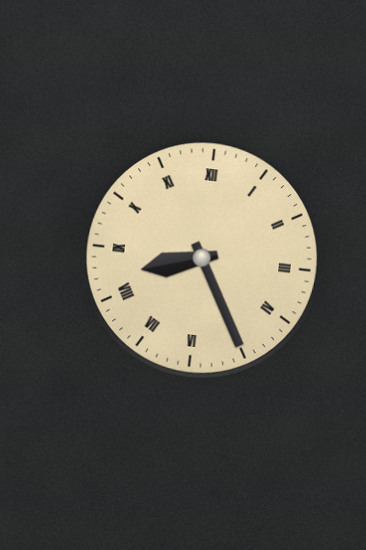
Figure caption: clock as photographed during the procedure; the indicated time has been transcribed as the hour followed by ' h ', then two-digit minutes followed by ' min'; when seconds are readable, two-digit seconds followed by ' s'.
8 h 25 min
